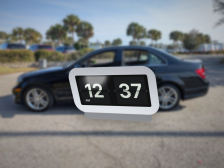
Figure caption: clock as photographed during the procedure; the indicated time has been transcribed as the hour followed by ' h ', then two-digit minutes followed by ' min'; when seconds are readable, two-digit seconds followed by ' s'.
12 h 37 min
